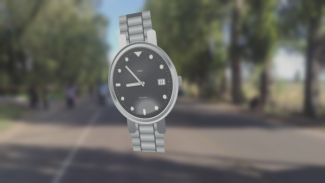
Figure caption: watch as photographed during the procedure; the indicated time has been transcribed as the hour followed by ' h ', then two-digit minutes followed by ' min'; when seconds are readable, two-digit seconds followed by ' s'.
8 h 53 min
